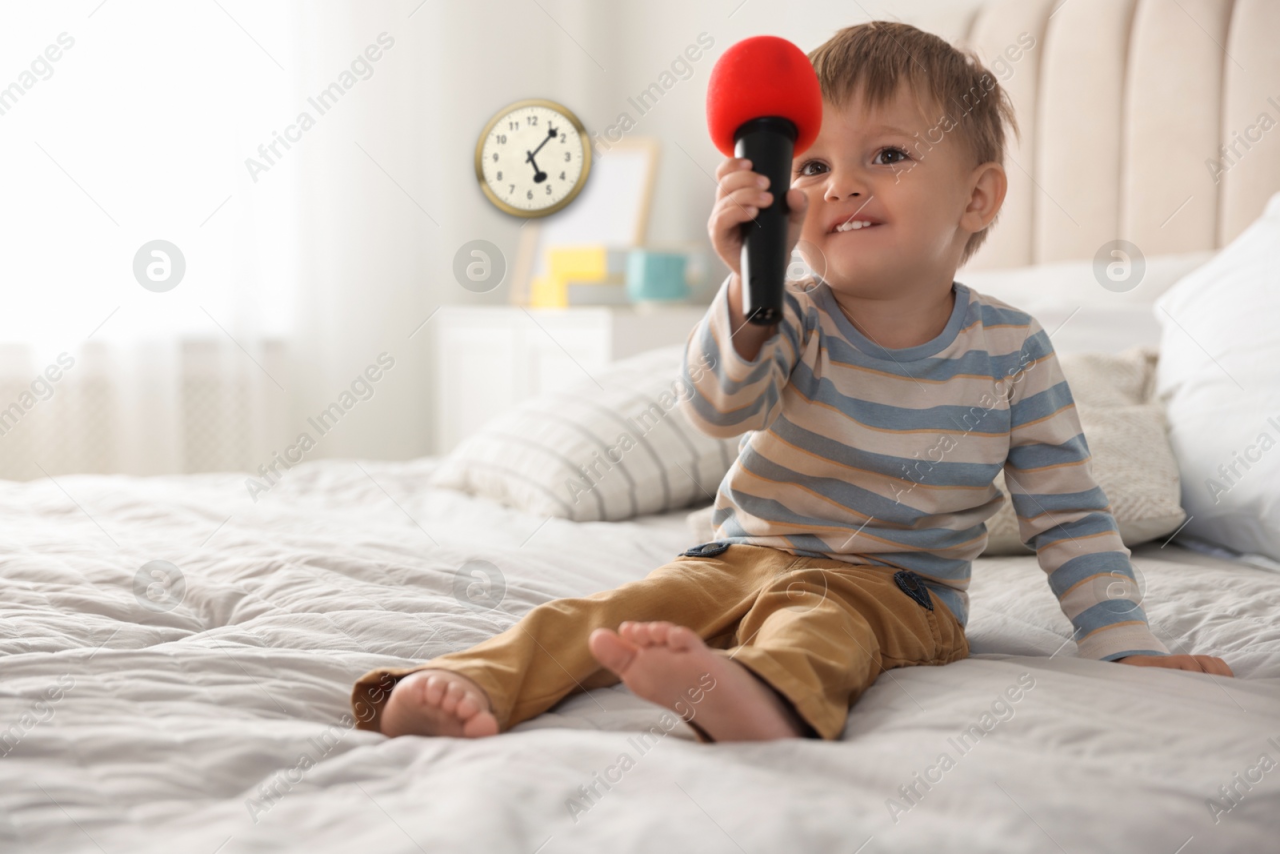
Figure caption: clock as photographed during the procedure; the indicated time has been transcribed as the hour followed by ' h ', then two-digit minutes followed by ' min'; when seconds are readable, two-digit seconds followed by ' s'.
5 h 07 min
